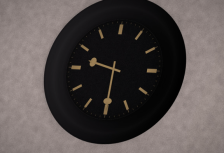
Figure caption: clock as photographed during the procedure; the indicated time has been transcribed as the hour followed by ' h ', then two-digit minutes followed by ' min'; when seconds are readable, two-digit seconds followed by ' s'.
9 h 30 min
